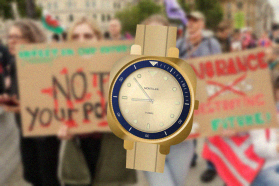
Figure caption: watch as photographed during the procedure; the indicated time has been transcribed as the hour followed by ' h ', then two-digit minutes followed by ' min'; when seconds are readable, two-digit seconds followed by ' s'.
8 h 53 min
